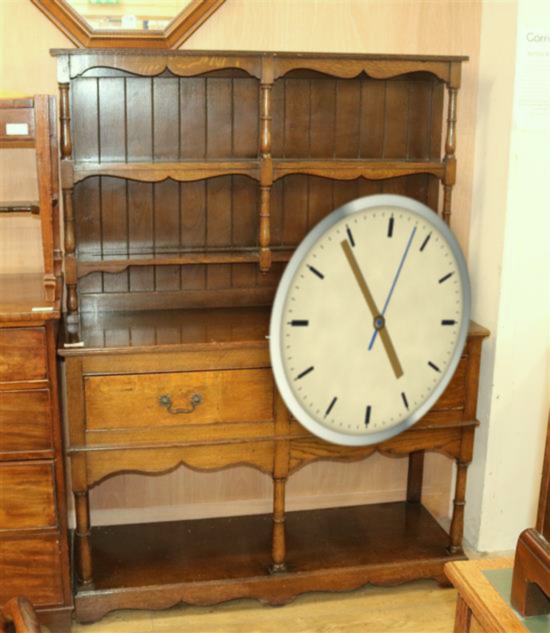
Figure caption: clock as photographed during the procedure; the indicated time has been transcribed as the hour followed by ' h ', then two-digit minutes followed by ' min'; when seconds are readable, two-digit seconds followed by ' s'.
4 h 54 min 03 s
